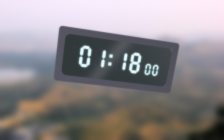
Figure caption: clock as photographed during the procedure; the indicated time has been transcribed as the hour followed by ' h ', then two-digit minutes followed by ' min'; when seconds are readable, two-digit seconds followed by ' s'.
1 h 18 min 00 s
